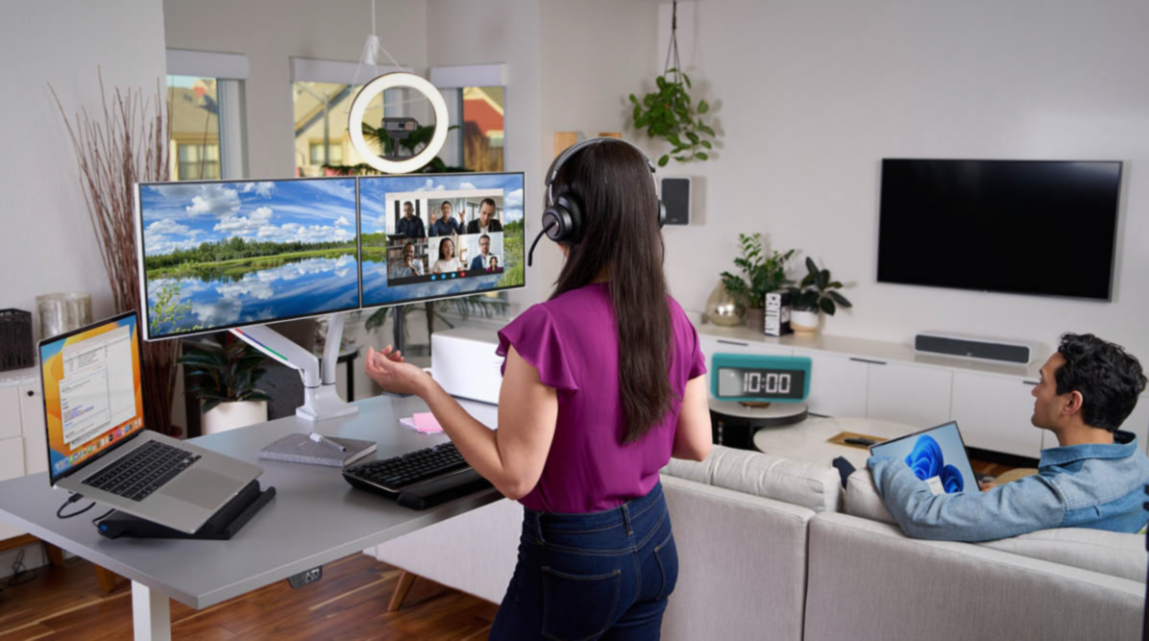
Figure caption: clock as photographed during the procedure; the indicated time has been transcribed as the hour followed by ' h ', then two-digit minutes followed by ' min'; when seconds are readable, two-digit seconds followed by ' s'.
10 h 00 min
